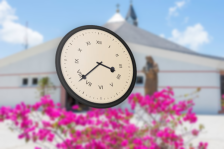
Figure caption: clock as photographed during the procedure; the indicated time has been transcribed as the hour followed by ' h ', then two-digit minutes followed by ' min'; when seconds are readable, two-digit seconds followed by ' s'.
3 h 38 min
